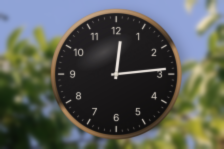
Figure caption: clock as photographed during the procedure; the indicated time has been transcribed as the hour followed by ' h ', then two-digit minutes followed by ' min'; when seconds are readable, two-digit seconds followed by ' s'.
12 h 14 min
